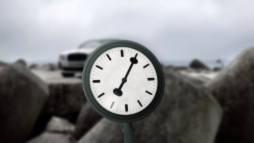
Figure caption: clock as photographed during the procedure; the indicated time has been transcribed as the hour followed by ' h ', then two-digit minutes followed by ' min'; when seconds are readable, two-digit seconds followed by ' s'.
7 h 05 min
